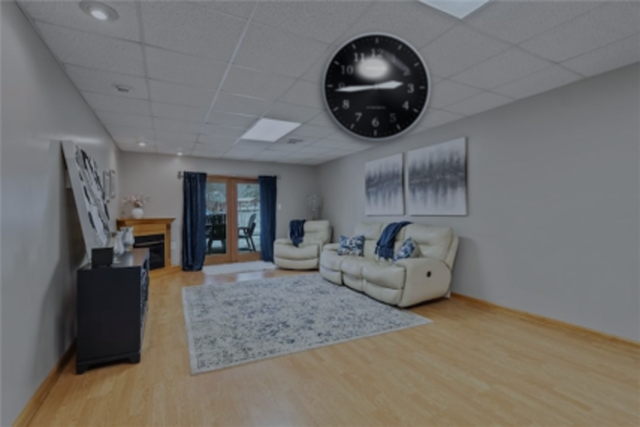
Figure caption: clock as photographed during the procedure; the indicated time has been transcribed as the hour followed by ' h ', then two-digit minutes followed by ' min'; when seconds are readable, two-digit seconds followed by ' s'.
2 h 44 min
